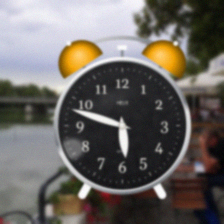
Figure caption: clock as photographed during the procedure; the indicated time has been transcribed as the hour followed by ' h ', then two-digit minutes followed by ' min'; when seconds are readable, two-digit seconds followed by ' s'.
5 h 48 min
